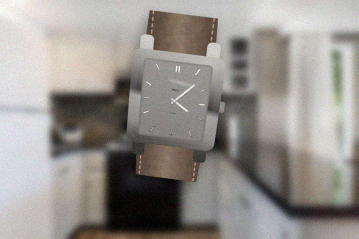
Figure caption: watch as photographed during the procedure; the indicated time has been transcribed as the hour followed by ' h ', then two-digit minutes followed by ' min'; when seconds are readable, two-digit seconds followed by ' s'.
4 h 07 min
